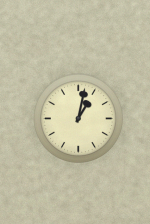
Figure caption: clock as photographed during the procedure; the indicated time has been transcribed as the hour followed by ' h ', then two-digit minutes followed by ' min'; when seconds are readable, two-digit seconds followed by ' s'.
1 h 02 min
